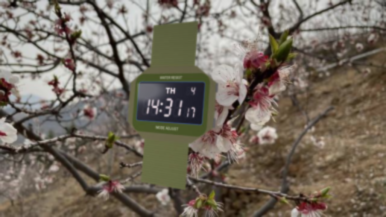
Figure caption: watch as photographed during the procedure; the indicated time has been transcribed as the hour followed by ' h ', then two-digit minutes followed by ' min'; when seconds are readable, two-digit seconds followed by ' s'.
14 h 31 min 17 s
